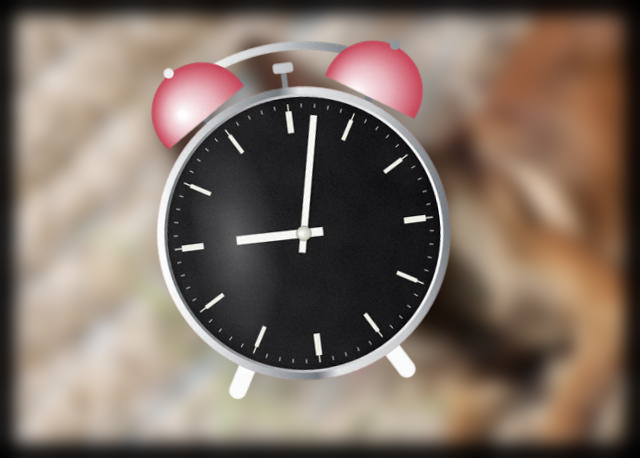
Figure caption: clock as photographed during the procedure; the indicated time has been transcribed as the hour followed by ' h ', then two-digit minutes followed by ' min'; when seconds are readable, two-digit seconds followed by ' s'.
9 h 02 min
